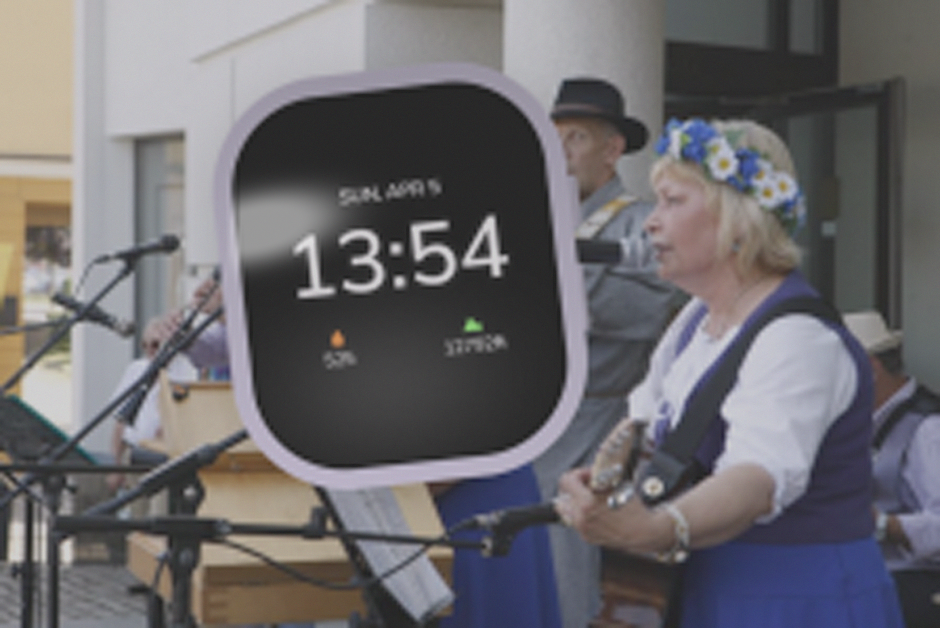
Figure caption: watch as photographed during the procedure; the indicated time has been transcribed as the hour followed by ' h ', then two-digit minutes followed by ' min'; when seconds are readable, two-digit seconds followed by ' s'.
13 h 54 min
